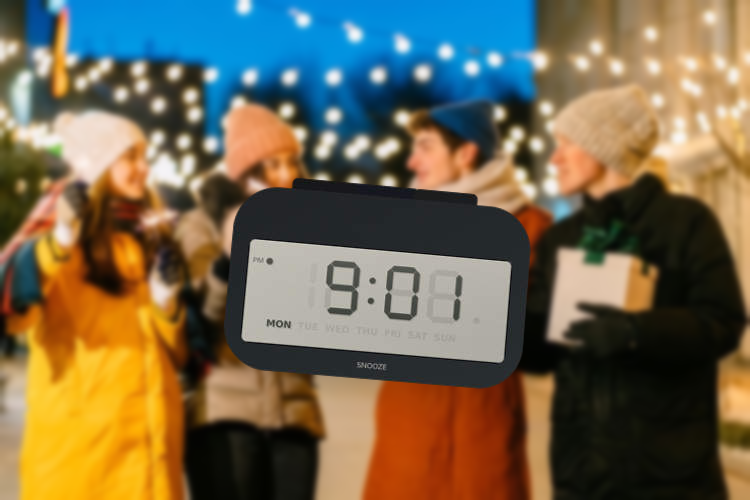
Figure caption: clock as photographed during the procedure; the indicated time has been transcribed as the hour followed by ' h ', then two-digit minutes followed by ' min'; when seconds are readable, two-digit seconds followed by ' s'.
9 h 01 min
